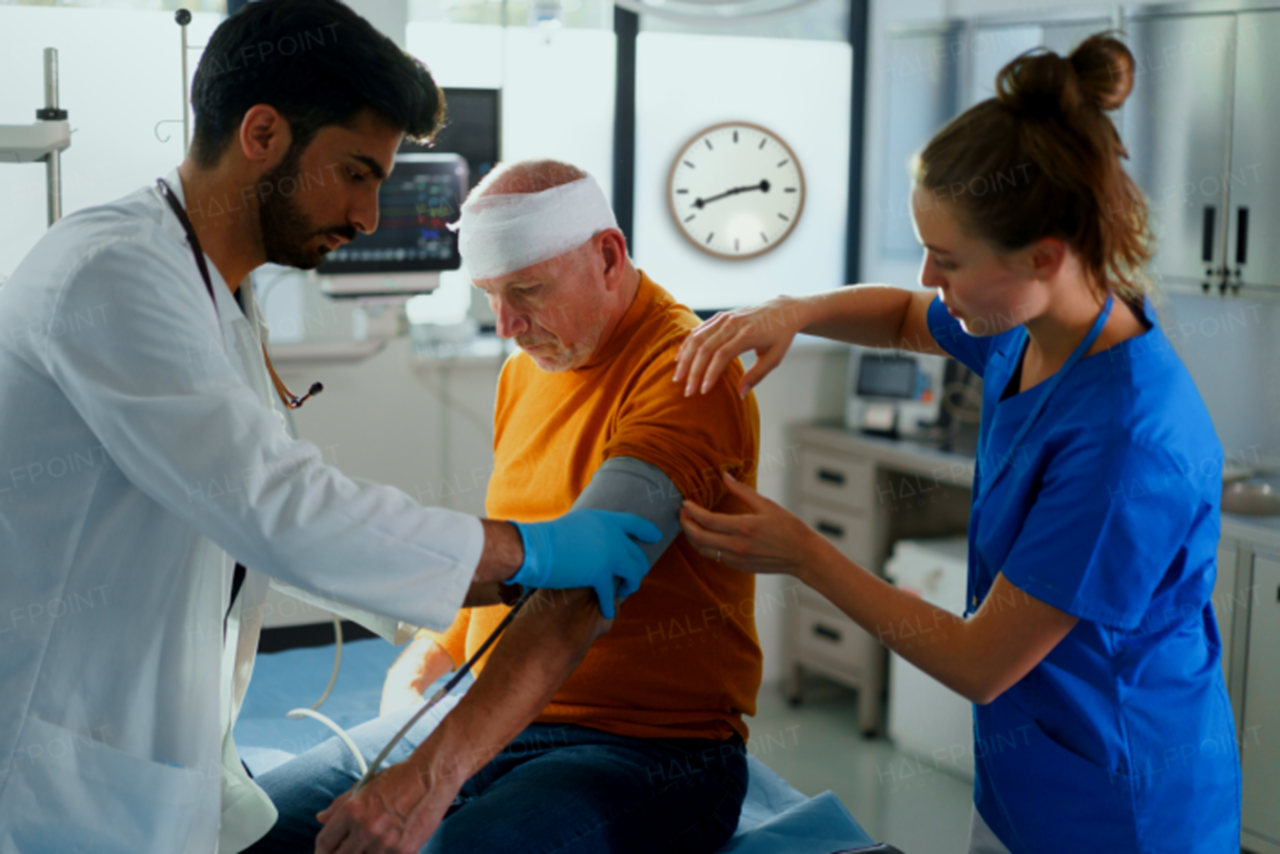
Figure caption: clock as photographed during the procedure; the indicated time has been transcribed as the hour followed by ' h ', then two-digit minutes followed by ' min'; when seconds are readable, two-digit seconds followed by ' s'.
2 h 42 min
